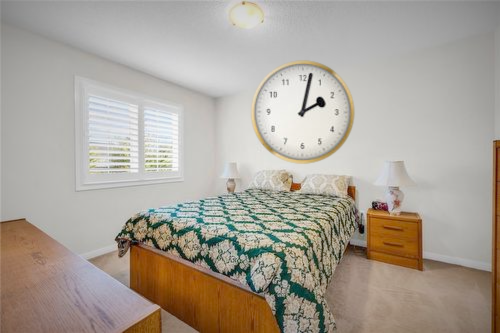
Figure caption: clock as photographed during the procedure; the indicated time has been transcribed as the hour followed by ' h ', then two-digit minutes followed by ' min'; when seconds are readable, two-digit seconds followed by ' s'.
2 h 02 min
